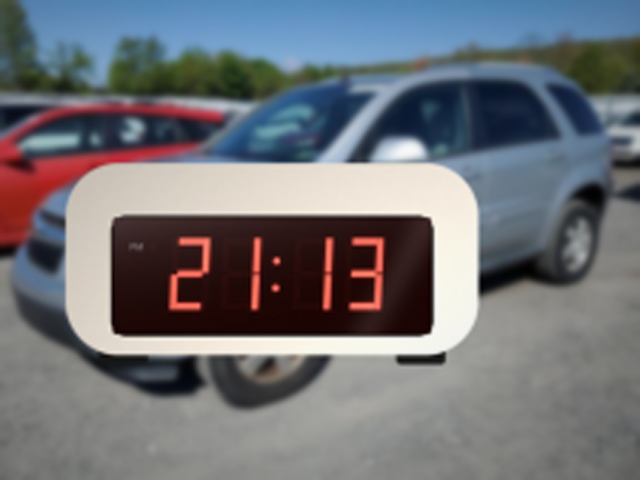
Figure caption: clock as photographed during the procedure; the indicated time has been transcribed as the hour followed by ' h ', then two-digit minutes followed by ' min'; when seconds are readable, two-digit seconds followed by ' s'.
21 h 13 min
